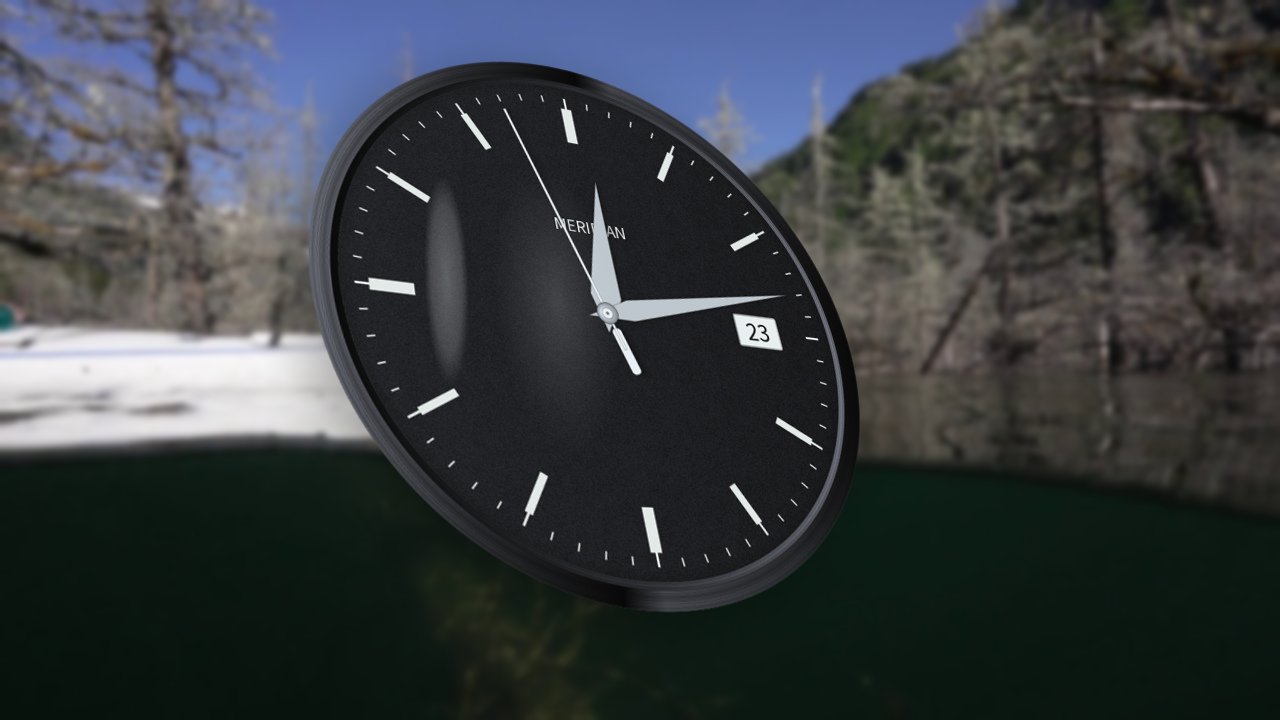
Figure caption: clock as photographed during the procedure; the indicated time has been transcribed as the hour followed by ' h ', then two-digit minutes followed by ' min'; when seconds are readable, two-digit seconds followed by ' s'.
12 h 12 min 57 s
